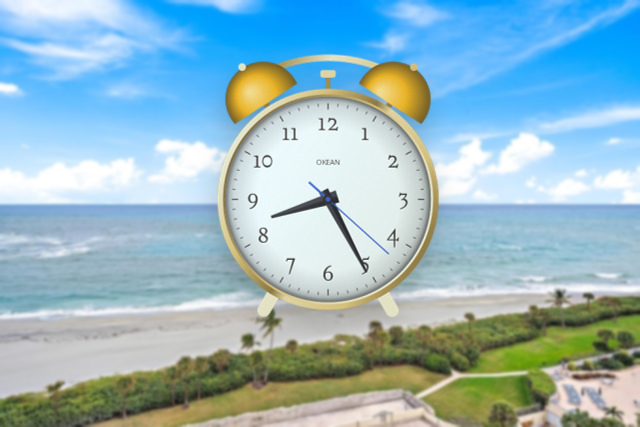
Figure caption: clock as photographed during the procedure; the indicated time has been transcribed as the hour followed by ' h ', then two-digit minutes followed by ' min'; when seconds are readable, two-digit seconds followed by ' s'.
8 h 25 min 22 s
